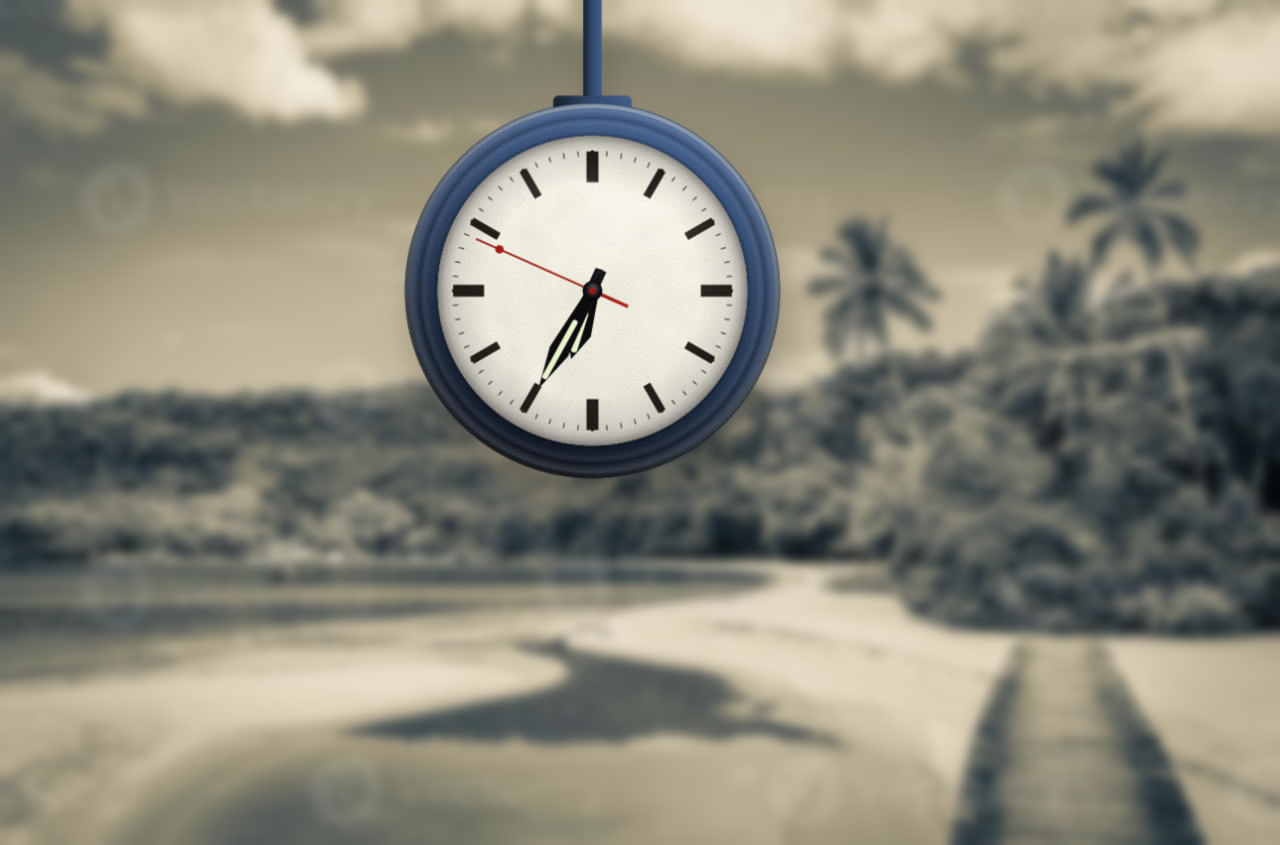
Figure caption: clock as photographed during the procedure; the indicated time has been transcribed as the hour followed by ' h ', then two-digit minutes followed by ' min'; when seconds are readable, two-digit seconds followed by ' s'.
6 h 34 min 49 s
